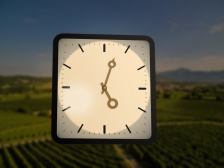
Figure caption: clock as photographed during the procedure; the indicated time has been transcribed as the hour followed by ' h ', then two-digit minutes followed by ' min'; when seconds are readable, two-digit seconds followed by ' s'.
5 h 03 min
